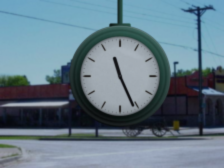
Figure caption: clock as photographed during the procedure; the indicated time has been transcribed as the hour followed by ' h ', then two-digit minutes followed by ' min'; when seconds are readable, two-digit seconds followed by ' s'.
11 h 26 min
